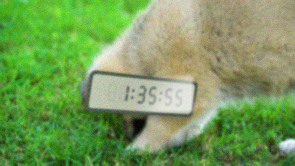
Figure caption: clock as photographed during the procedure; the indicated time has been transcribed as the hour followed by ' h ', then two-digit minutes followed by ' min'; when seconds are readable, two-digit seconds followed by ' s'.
1 h 35 min 55 s
